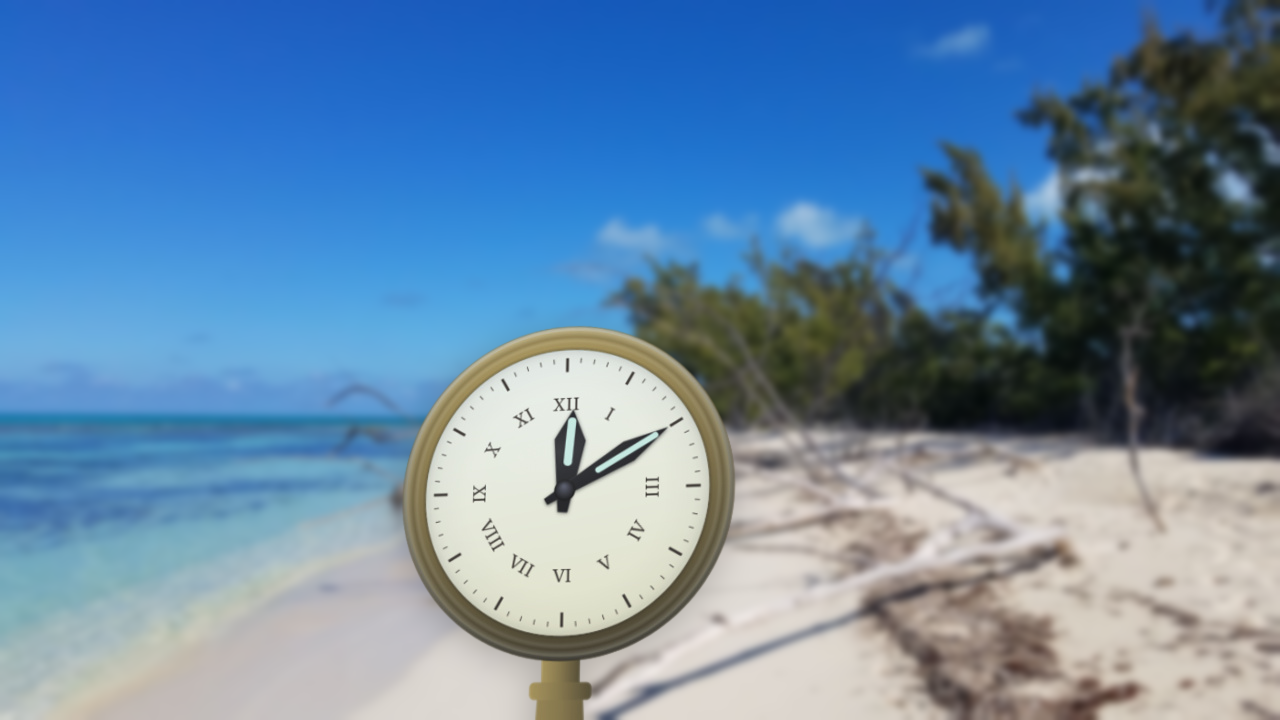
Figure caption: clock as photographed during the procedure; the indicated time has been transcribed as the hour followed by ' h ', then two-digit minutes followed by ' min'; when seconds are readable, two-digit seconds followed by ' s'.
12 h 10 min
